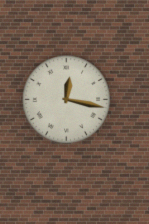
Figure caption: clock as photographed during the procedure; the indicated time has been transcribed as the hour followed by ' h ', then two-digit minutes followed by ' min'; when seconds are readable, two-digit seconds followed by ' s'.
12 h 17 min
